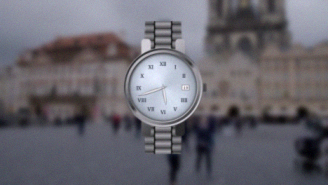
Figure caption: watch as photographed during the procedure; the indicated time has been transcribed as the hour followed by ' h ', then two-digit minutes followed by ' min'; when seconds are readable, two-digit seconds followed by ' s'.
5 h 42 min
